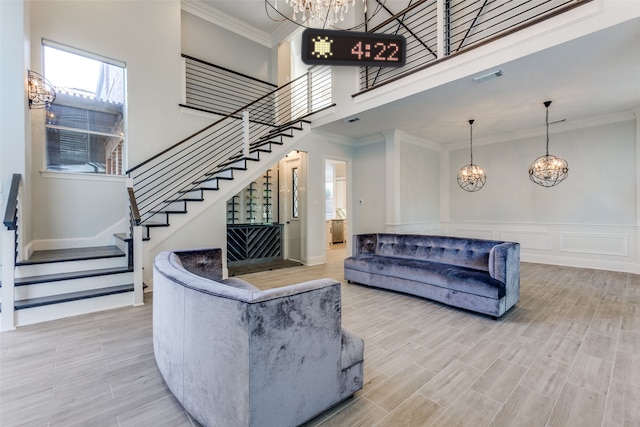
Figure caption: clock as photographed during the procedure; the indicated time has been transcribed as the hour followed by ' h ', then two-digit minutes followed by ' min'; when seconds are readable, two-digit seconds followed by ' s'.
4 h 22 min
